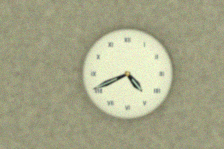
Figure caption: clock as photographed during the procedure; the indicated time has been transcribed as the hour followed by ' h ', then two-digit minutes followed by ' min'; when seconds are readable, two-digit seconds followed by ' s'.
4 h 41 min
